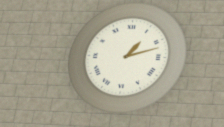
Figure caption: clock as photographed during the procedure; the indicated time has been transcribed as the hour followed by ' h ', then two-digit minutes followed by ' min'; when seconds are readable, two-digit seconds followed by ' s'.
1 h 12 min
